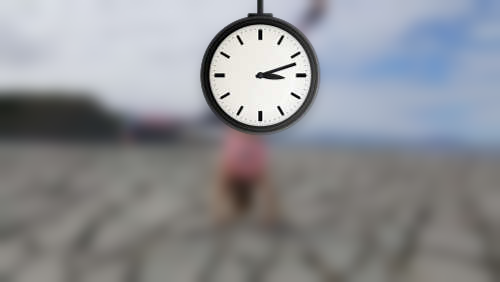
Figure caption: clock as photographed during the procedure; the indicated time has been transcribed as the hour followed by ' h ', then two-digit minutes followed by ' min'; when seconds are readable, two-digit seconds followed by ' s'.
3 h 12 min
